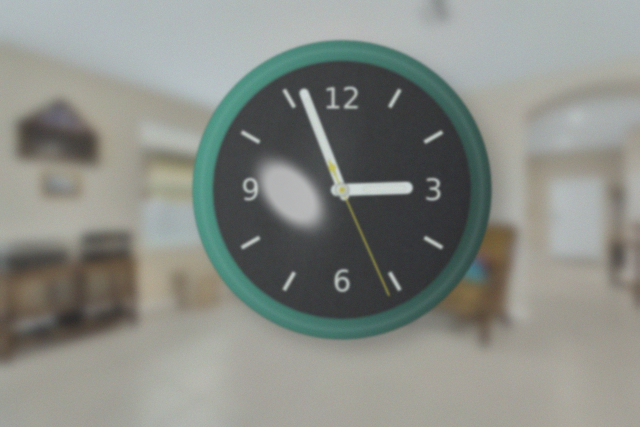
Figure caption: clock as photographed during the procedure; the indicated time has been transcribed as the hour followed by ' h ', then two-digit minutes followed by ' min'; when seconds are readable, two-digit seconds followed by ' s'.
2 h 56 min 26 s
